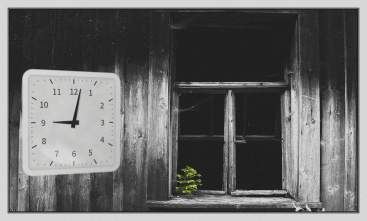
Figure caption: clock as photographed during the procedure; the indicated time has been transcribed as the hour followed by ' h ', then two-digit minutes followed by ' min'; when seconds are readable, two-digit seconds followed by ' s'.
9 h 02 min
